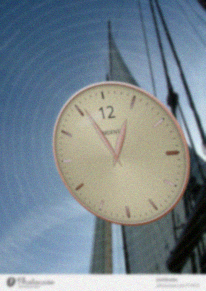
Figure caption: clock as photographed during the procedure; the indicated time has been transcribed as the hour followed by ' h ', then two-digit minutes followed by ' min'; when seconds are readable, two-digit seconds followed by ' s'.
12 h 56 min
